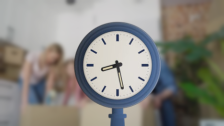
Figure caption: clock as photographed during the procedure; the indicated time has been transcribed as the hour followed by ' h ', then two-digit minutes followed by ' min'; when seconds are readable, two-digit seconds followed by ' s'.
8 h 28 min
